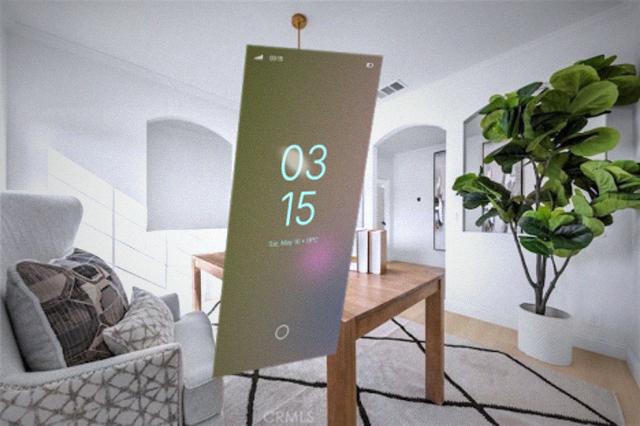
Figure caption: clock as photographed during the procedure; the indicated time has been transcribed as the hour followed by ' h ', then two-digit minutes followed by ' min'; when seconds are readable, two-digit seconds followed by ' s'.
3 h 15 min
